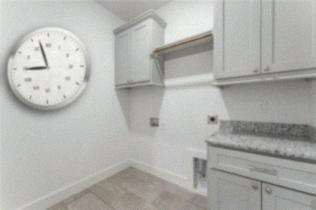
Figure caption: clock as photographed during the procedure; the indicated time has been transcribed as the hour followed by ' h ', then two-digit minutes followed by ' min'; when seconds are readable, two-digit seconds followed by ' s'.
8 h 57 min
